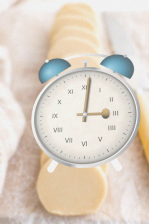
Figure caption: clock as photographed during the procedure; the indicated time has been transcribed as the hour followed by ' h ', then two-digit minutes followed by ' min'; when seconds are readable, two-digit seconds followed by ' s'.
3 h 01 min
